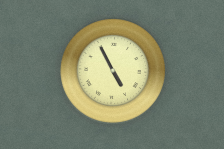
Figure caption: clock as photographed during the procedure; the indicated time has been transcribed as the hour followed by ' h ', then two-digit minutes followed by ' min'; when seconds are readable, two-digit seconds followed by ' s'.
4 h 55 min
